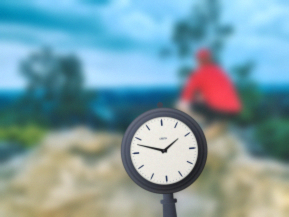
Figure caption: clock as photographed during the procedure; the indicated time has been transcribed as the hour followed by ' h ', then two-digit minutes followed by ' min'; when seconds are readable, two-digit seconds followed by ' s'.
1 h 48 min
